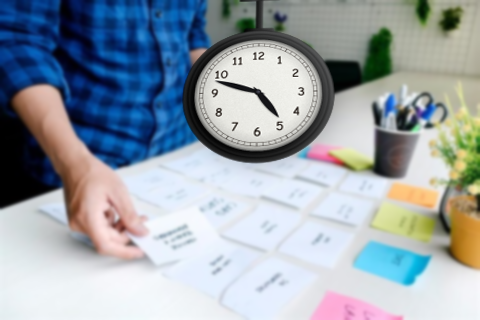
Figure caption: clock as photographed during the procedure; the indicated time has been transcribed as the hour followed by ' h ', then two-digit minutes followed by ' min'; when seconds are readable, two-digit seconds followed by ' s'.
4 h 48 min
